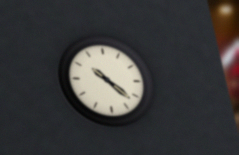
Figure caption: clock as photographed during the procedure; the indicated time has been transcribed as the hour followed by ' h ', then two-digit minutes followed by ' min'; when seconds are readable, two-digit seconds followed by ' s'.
10 h 22 min
